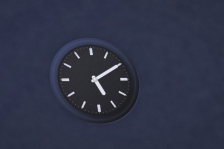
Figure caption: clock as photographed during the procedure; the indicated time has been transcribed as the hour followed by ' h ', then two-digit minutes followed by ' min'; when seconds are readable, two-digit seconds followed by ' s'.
5 h 10 min
